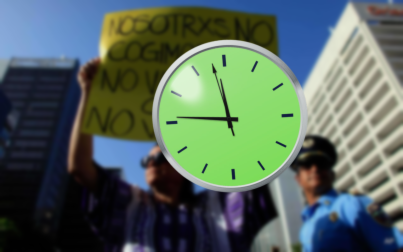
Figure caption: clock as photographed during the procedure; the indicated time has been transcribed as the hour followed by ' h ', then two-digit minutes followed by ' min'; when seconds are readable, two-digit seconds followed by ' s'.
11 h 45 min 58 s
